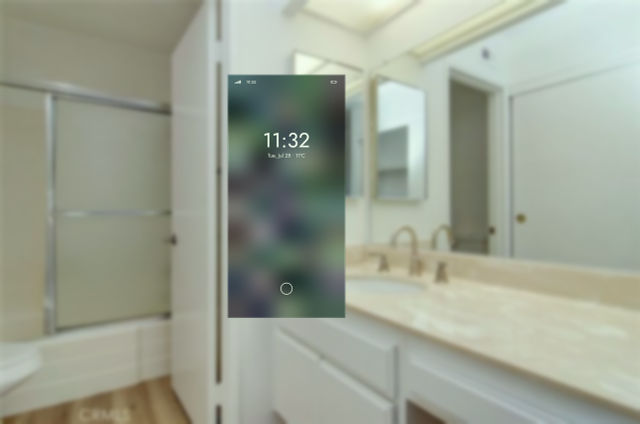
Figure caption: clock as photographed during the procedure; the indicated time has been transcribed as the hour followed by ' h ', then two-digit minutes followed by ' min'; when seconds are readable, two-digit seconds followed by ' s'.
11 h 32 min
